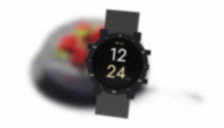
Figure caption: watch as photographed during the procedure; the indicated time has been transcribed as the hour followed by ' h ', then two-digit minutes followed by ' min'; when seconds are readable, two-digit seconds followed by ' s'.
12 h 24 min
